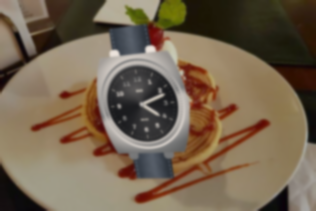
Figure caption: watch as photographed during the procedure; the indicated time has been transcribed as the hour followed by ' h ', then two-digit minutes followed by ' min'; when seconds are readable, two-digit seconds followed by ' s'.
4 h 12 min
